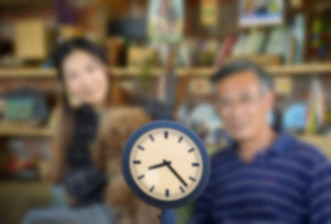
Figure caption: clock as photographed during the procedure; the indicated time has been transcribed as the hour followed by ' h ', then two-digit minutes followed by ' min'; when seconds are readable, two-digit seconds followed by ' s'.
8 h 23 min
